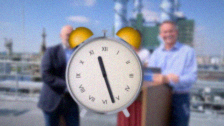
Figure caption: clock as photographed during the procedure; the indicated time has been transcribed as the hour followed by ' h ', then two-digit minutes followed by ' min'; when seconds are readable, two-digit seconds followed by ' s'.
11 h 27 min
